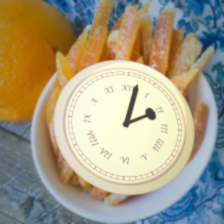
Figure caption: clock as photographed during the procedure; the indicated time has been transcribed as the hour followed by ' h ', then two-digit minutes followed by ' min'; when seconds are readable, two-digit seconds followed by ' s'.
2 h 02 min
